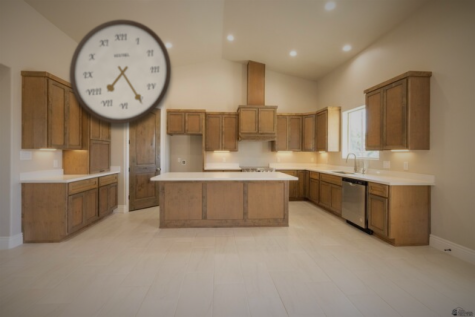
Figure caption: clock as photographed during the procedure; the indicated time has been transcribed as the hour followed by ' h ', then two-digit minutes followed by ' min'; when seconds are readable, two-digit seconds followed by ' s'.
7 h 25 min
